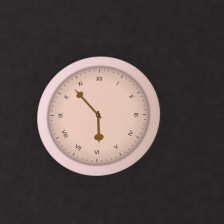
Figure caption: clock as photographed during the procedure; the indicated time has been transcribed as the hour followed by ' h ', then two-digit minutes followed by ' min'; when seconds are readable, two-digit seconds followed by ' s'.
5 h 53 min
